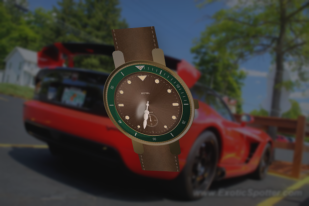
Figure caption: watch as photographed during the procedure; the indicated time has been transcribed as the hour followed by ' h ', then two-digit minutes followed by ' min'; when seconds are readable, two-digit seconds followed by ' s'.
6 h 33 min
